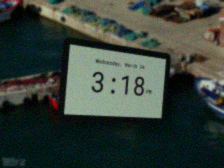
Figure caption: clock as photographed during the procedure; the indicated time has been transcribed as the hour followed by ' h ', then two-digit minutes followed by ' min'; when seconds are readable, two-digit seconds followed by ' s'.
3 h 18 min
